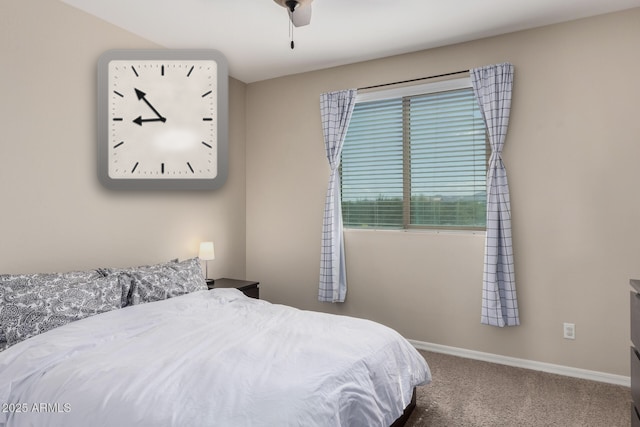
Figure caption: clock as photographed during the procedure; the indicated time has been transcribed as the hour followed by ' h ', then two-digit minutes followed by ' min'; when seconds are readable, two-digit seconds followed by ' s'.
8 h 53 min
